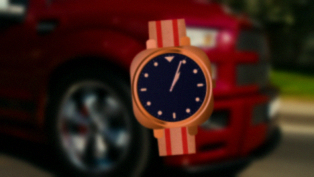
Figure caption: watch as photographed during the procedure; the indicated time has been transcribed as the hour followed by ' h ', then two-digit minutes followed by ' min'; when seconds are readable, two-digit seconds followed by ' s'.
1 h 04 min
